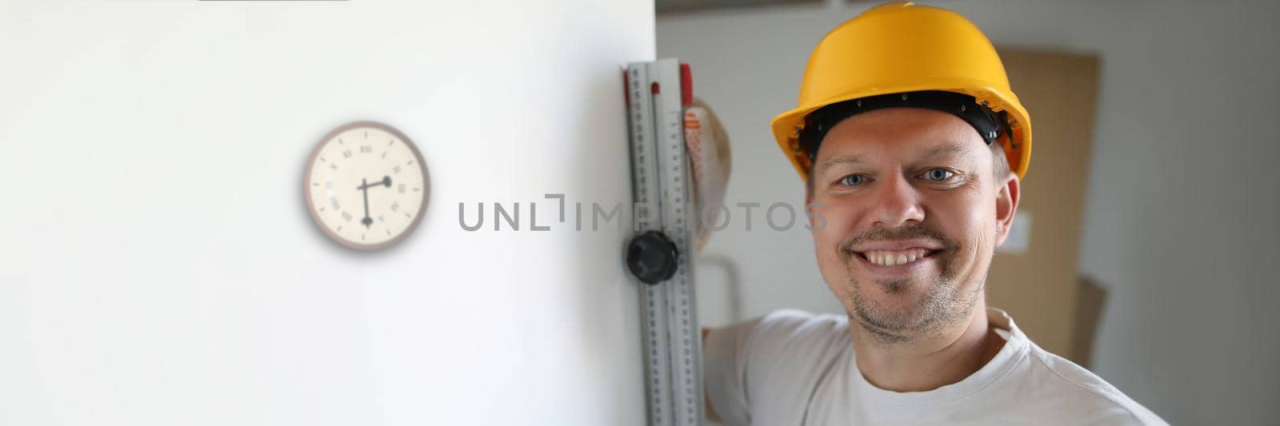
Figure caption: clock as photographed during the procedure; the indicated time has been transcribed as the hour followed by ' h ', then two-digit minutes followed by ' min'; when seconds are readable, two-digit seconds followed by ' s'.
2 h 29 min
